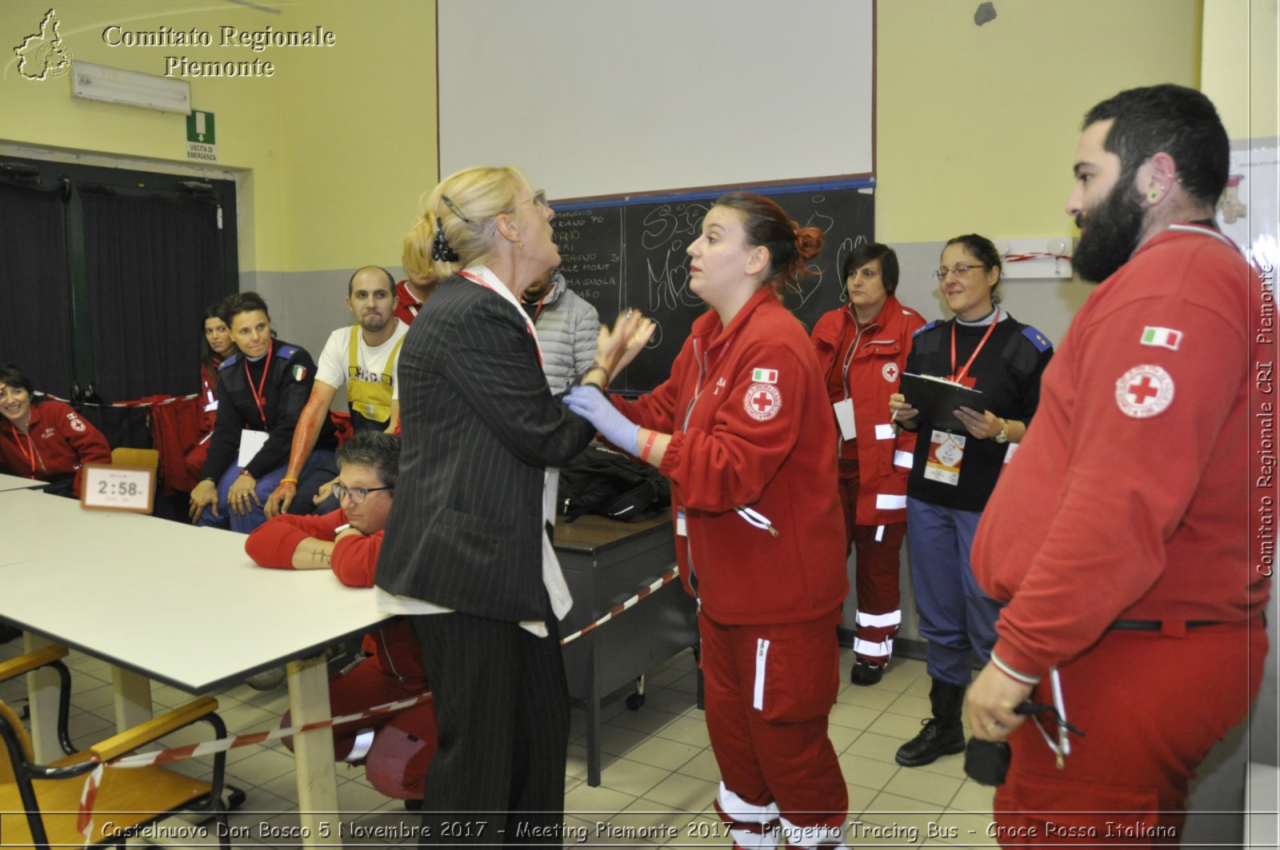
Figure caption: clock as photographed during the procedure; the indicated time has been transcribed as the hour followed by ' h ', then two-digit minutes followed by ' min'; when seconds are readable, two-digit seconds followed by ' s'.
2 h 58 min
